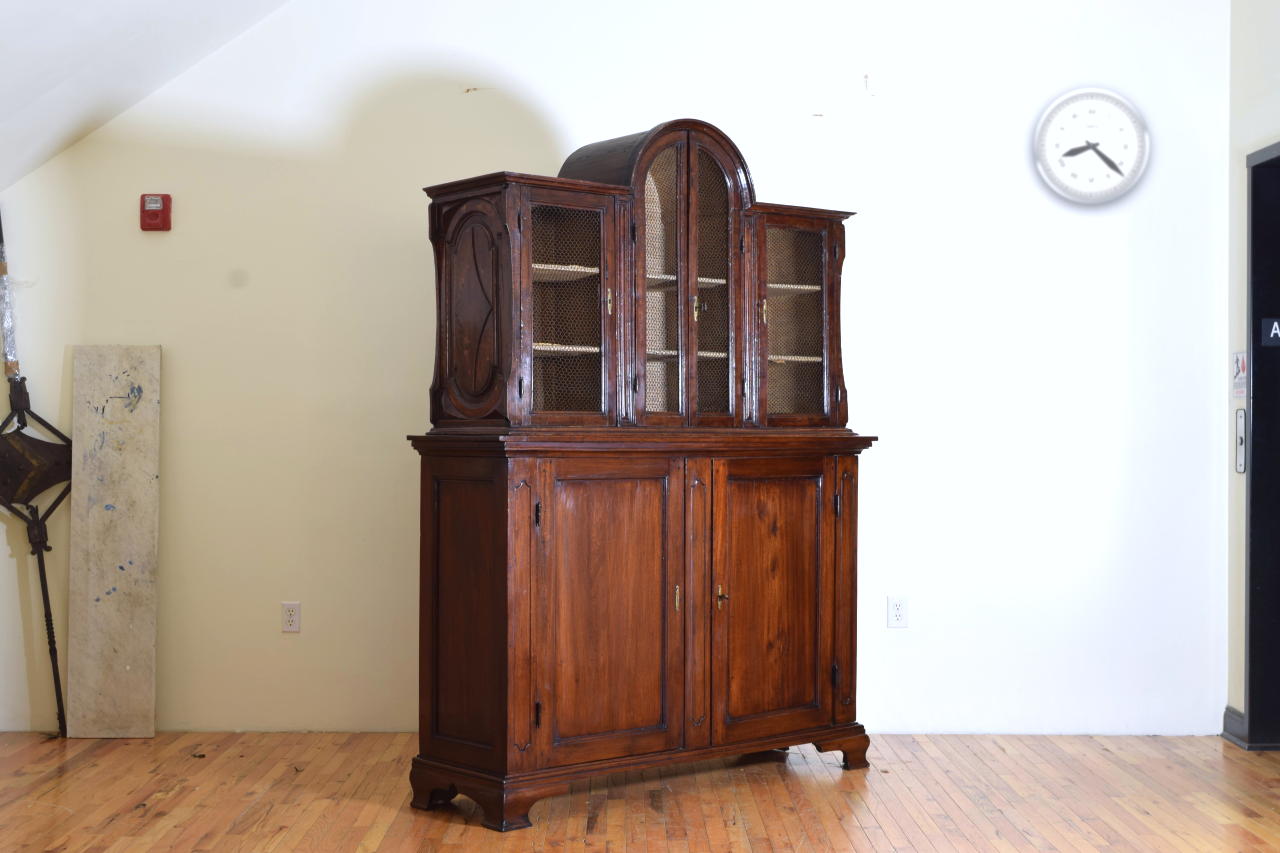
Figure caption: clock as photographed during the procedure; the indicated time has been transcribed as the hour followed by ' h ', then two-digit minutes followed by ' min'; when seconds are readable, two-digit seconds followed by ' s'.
8 h 22 min
